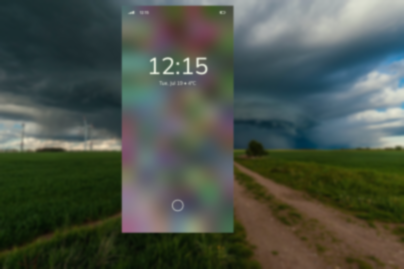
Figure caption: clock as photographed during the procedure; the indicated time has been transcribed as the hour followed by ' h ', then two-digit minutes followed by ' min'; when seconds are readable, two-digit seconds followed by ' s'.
12 h 15 min
